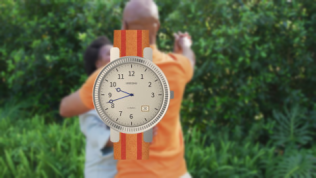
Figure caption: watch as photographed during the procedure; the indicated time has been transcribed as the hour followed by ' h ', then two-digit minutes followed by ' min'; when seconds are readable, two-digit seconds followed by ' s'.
9 h 42 min
